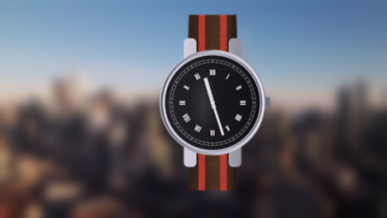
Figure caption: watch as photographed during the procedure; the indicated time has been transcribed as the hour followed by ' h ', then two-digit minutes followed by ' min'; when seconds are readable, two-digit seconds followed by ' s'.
11 h 27 min
